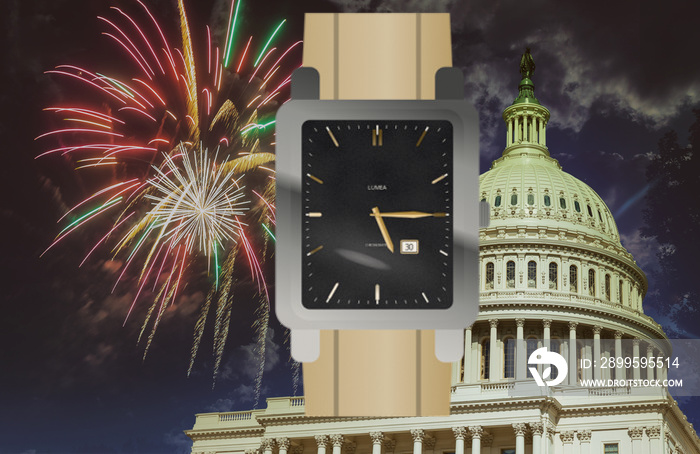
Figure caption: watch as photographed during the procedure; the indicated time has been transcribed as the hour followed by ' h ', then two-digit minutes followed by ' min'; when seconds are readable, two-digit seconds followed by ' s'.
5 h 15 min
